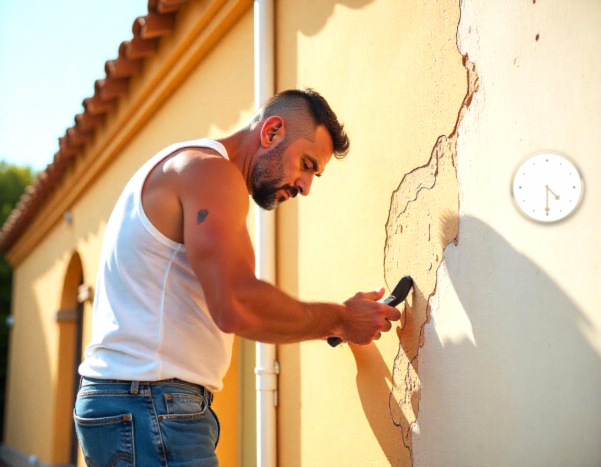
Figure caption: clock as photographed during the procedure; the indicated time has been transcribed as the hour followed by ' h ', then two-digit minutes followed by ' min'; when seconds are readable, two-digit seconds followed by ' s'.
4 h 30 min
